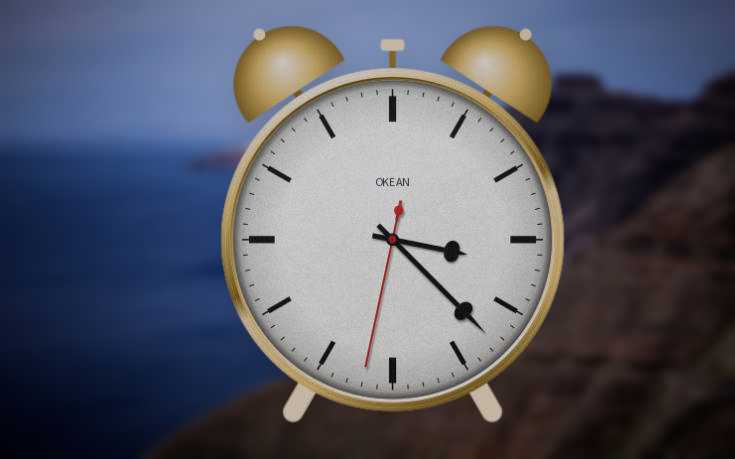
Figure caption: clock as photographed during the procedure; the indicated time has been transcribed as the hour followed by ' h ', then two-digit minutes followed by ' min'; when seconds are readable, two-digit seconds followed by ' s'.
3 h 22 min 32 s
